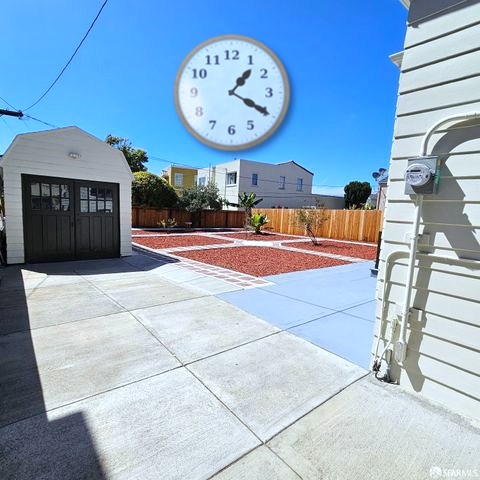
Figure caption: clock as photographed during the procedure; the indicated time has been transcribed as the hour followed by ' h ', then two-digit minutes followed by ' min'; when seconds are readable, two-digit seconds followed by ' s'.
1 h 20 min
